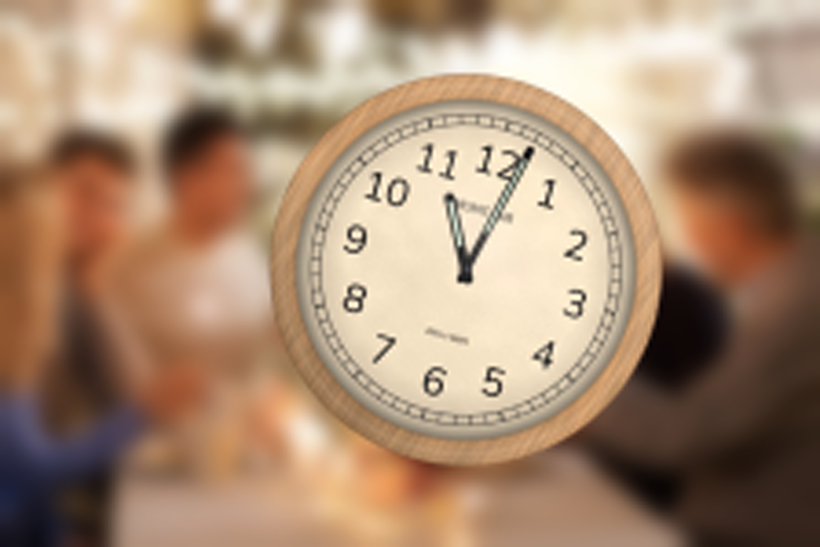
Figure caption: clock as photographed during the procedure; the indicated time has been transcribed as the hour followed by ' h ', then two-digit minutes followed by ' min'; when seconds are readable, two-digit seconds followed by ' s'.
11 h 02 min
